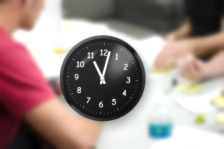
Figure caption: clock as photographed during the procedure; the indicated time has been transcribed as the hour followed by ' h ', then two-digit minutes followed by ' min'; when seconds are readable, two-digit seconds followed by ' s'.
11 h 02 min
